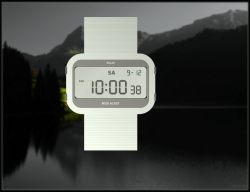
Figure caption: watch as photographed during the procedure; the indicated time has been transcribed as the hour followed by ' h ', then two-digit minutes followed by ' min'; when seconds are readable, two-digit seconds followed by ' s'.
10 h 00 min 38 s
